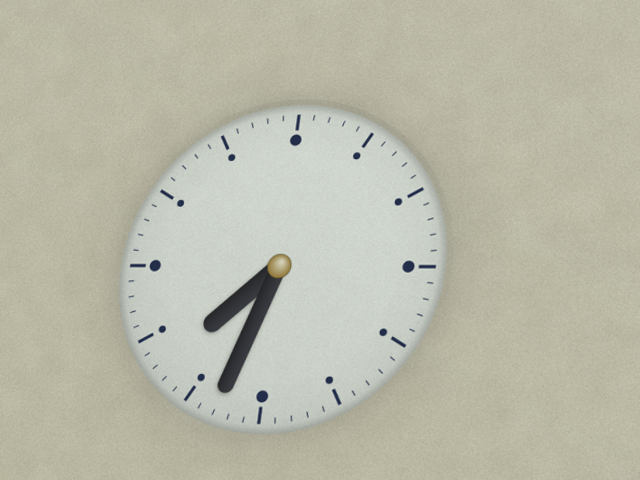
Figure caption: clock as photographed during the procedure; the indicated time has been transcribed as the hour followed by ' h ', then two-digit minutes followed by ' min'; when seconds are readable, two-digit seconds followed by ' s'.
7 h 33 min
